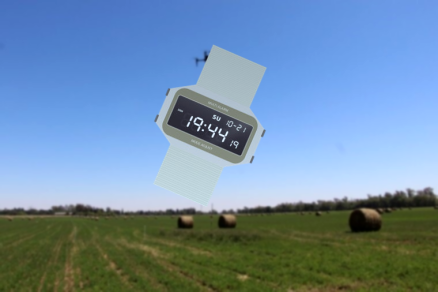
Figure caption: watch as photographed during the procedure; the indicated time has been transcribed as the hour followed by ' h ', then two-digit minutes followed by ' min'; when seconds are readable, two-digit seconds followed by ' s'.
19 h 44 min 19 s
